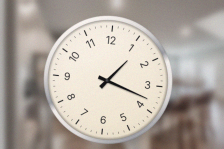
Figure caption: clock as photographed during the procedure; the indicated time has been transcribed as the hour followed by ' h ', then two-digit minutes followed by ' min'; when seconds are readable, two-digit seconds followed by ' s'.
1 h 18 min
